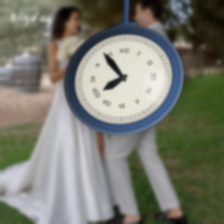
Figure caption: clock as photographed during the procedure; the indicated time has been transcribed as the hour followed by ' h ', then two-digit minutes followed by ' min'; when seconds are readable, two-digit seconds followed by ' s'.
7 h 54 min
